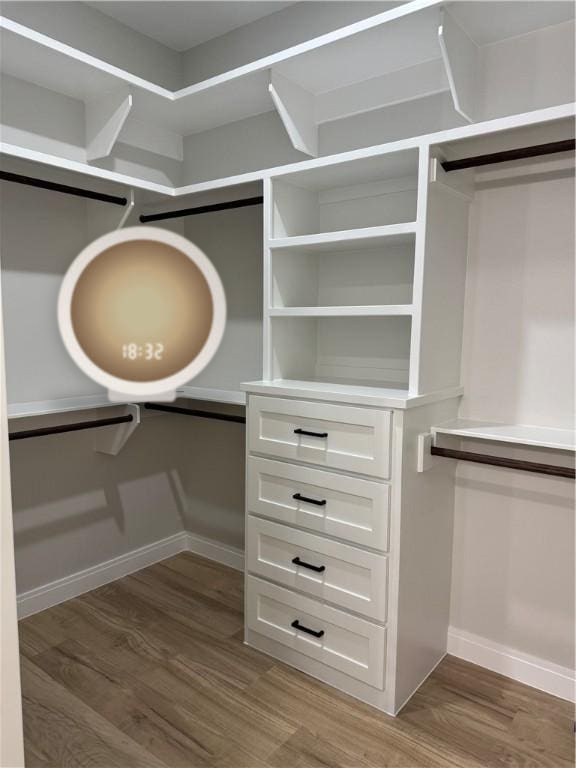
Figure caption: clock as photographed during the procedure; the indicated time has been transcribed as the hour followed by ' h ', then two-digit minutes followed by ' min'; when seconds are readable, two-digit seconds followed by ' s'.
18 h 32 min
